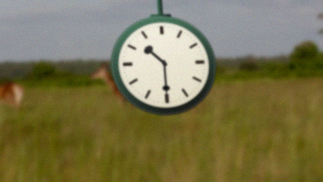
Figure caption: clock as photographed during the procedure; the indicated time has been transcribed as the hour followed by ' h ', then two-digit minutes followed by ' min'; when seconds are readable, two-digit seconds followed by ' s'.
10 h 30 min
